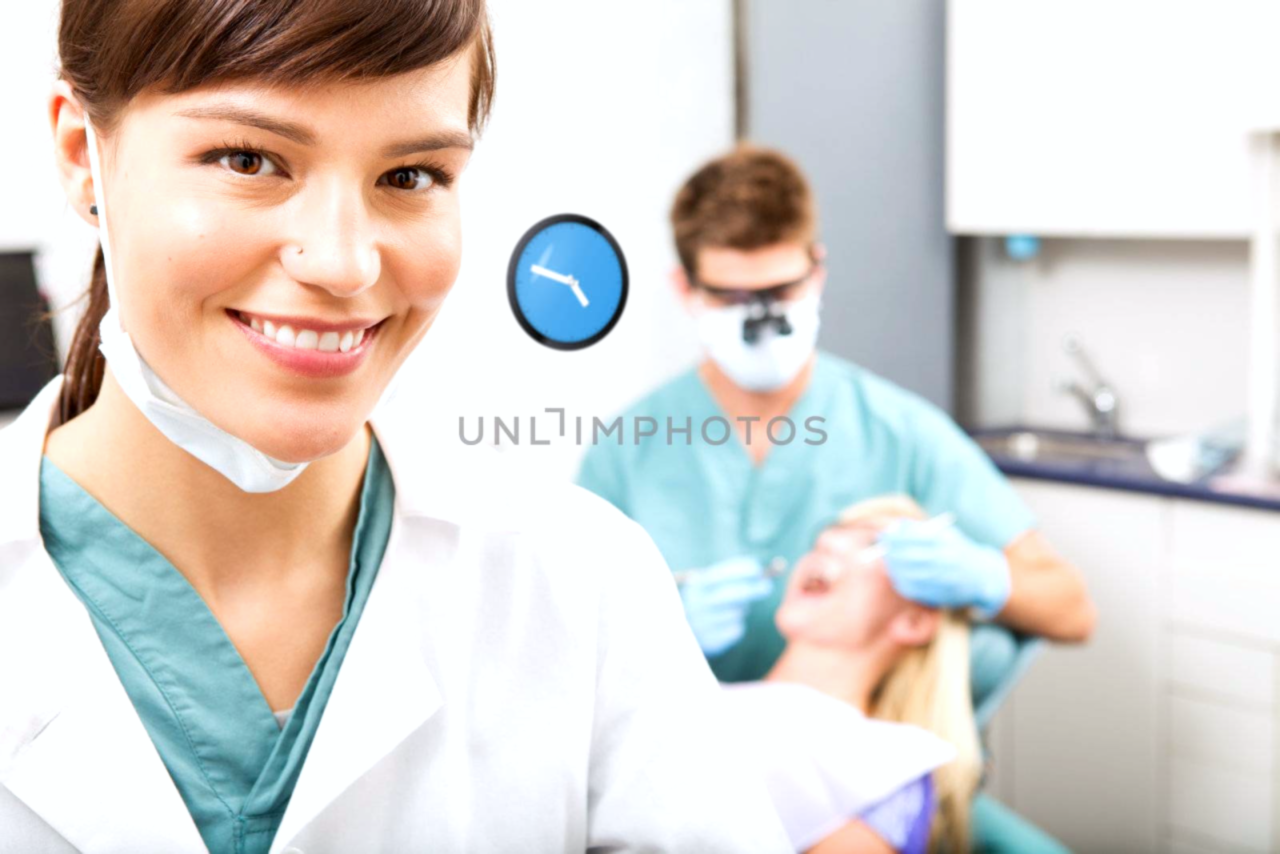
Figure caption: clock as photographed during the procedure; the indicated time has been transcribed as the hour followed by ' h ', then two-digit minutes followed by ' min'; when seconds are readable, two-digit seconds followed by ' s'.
4 h 48 min
